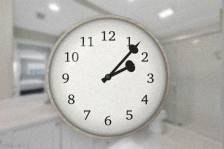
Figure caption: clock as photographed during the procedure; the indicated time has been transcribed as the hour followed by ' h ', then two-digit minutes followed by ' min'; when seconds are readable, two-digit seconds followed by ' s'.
2 h 07 min
